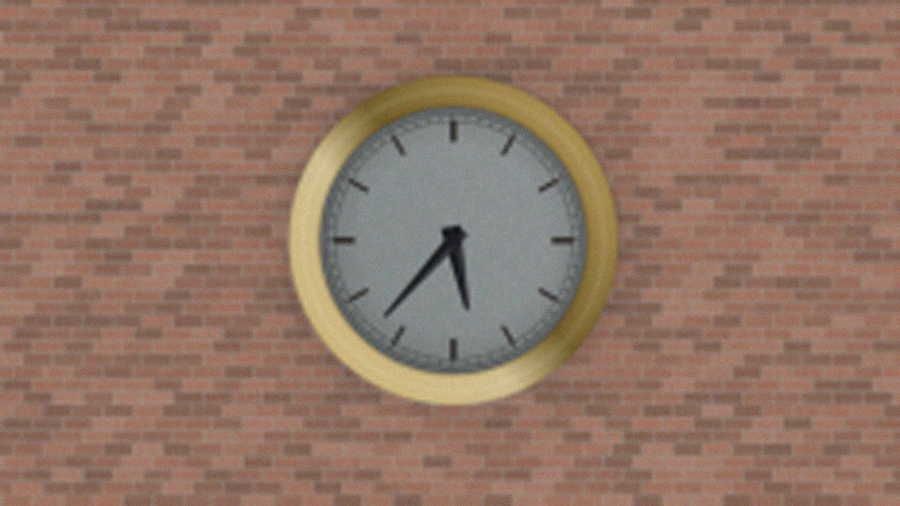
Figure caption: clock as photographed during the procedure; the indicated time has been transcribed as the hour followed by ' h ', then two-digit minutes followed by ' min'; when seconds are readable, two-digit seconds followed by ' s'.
5 h 37 min
